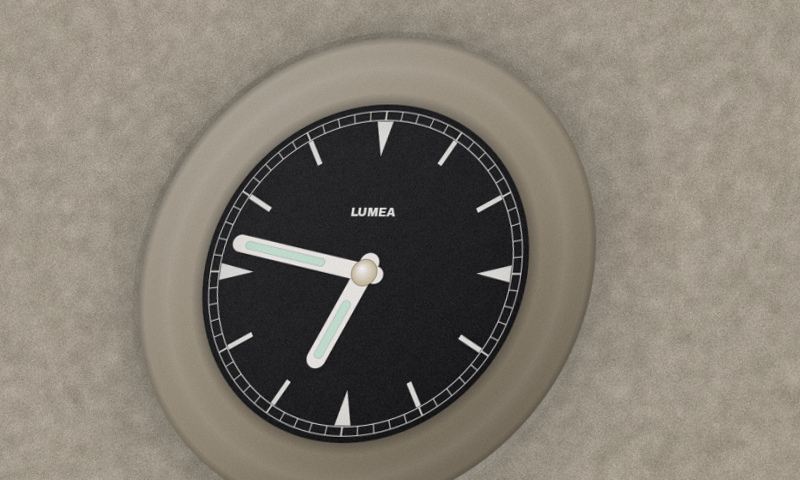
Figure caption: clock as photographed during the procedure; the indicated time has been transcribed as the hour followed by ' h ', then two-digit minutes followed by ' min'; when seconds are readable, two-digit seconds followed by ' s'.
6 h 47 min
